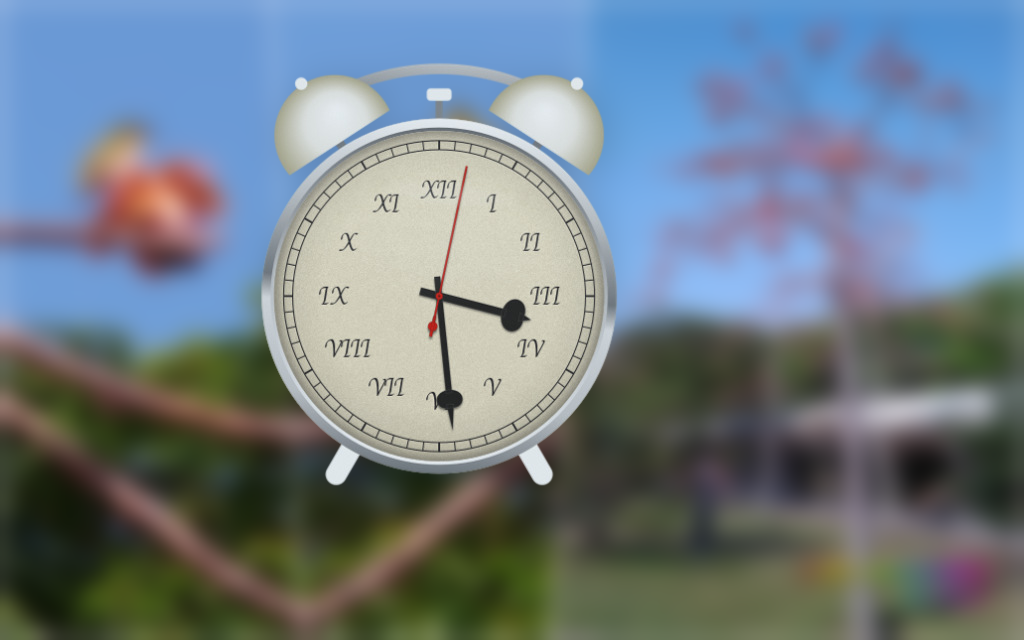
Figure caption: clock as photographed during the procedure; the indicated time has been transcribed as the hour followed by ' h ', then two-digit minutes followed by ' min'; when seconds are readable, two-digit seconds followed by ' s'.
3 h 29 min 02 s
